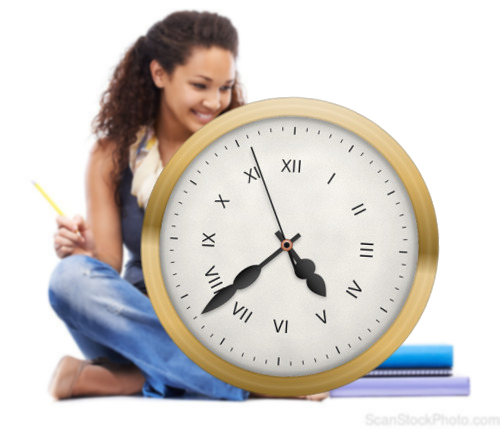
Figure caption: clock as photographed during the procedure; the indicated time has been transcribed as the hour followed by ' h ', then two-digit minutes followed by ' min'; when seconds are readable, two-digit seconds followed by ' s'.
4 h 37 min 56 s
